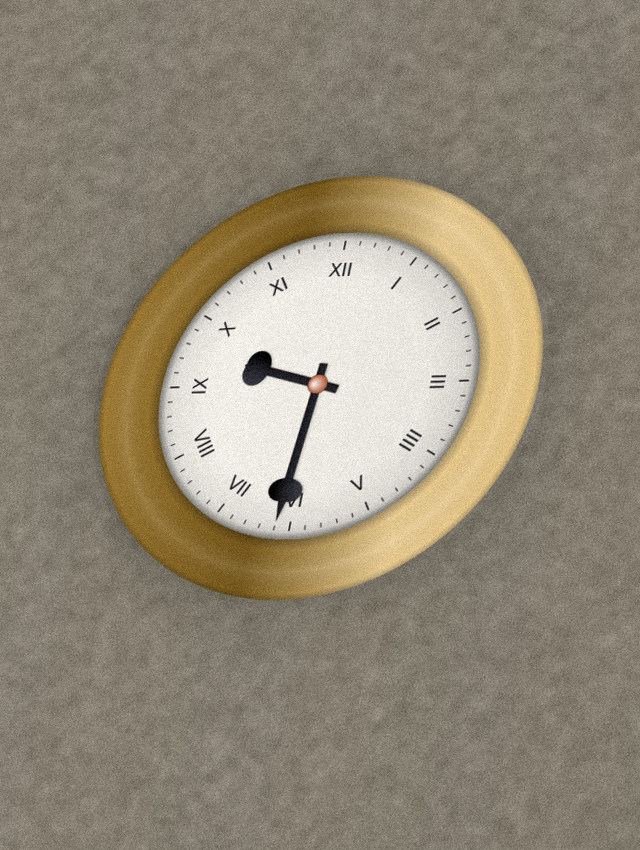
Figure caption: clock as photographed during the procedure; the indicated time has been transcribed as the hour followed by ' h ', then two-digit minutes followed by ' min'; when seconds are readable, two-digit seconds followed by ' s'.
9 h 31 min
